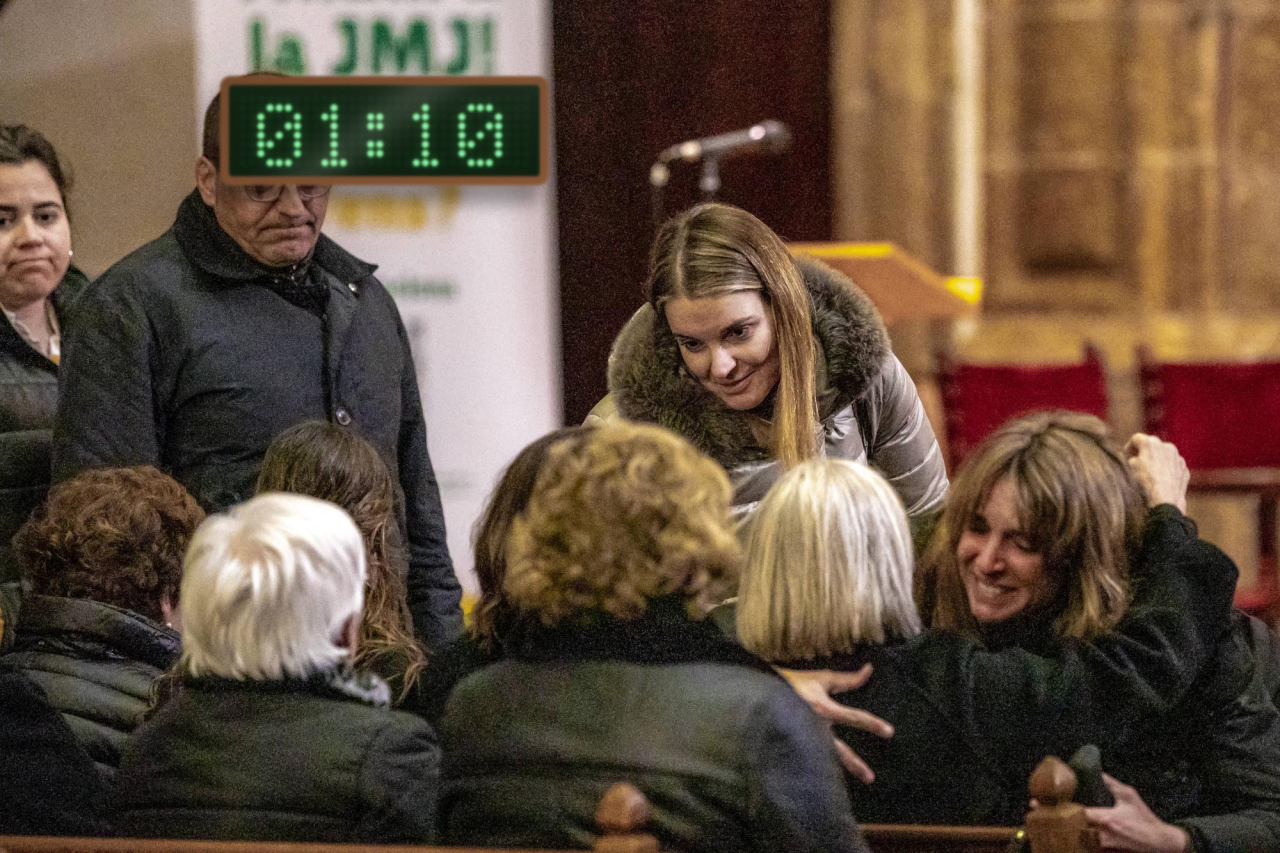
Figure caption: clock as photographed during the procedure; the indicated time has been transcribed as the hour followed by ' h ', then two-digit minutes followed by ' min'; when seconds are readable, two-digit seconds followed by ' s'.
1 h 10 min
